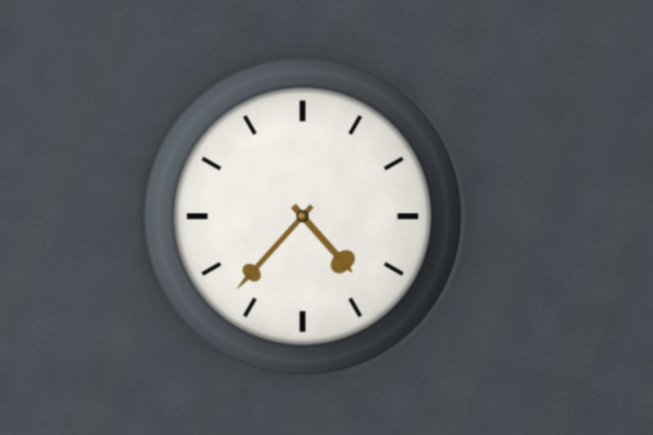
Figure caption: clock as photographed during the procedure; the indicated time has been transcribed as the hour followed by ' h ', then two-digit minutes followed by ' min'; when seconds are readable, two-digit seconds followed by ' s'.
4 h 37 min
